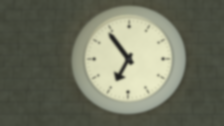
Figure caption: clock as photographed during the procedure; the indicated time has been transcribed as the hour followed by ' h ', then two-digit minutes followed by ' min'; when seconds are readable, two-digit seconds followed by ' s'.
6 h 54 min
